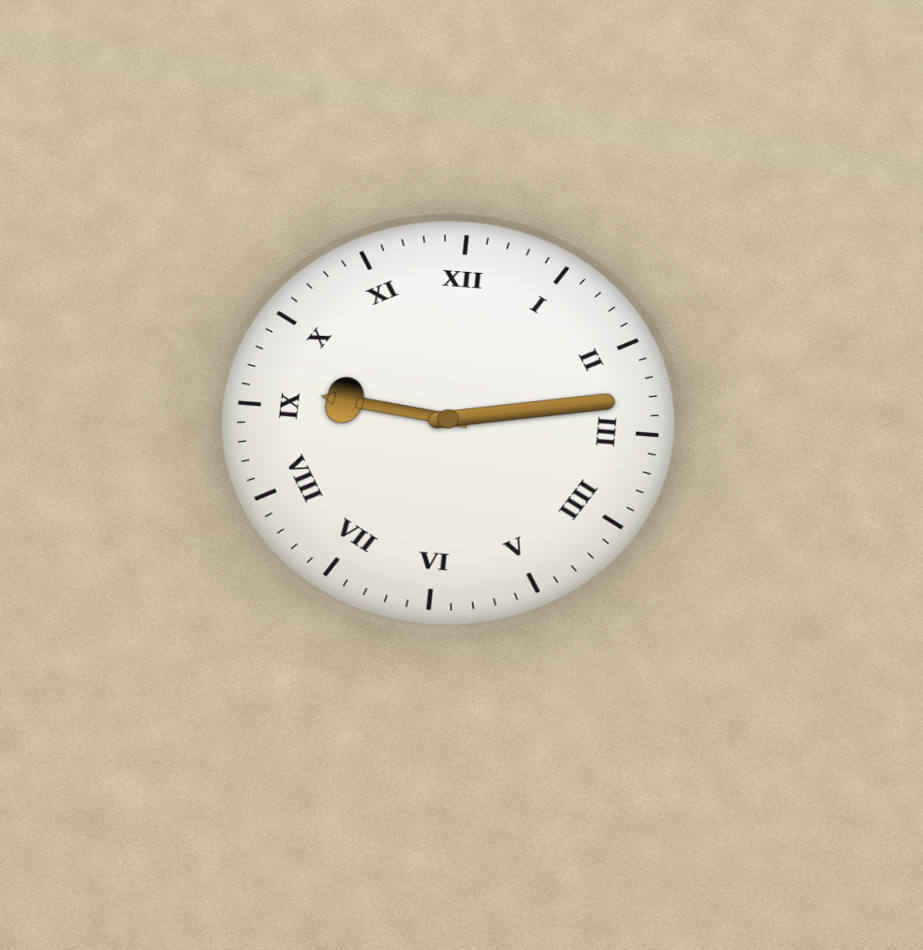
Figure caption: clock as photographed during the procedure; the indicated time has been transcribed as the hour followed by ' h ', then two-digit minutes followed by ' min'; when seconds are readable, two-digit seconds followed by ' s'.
9 h 13 min
